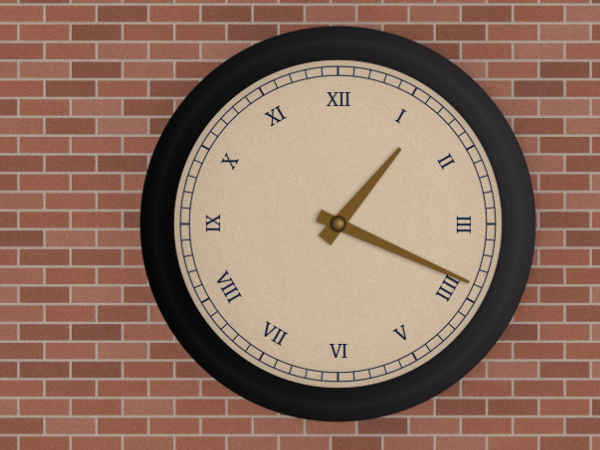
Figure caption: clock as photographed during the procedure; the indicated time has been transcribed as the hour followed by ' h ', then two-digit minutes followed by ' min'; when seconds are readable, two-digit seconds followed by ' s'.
1 h 19 min
